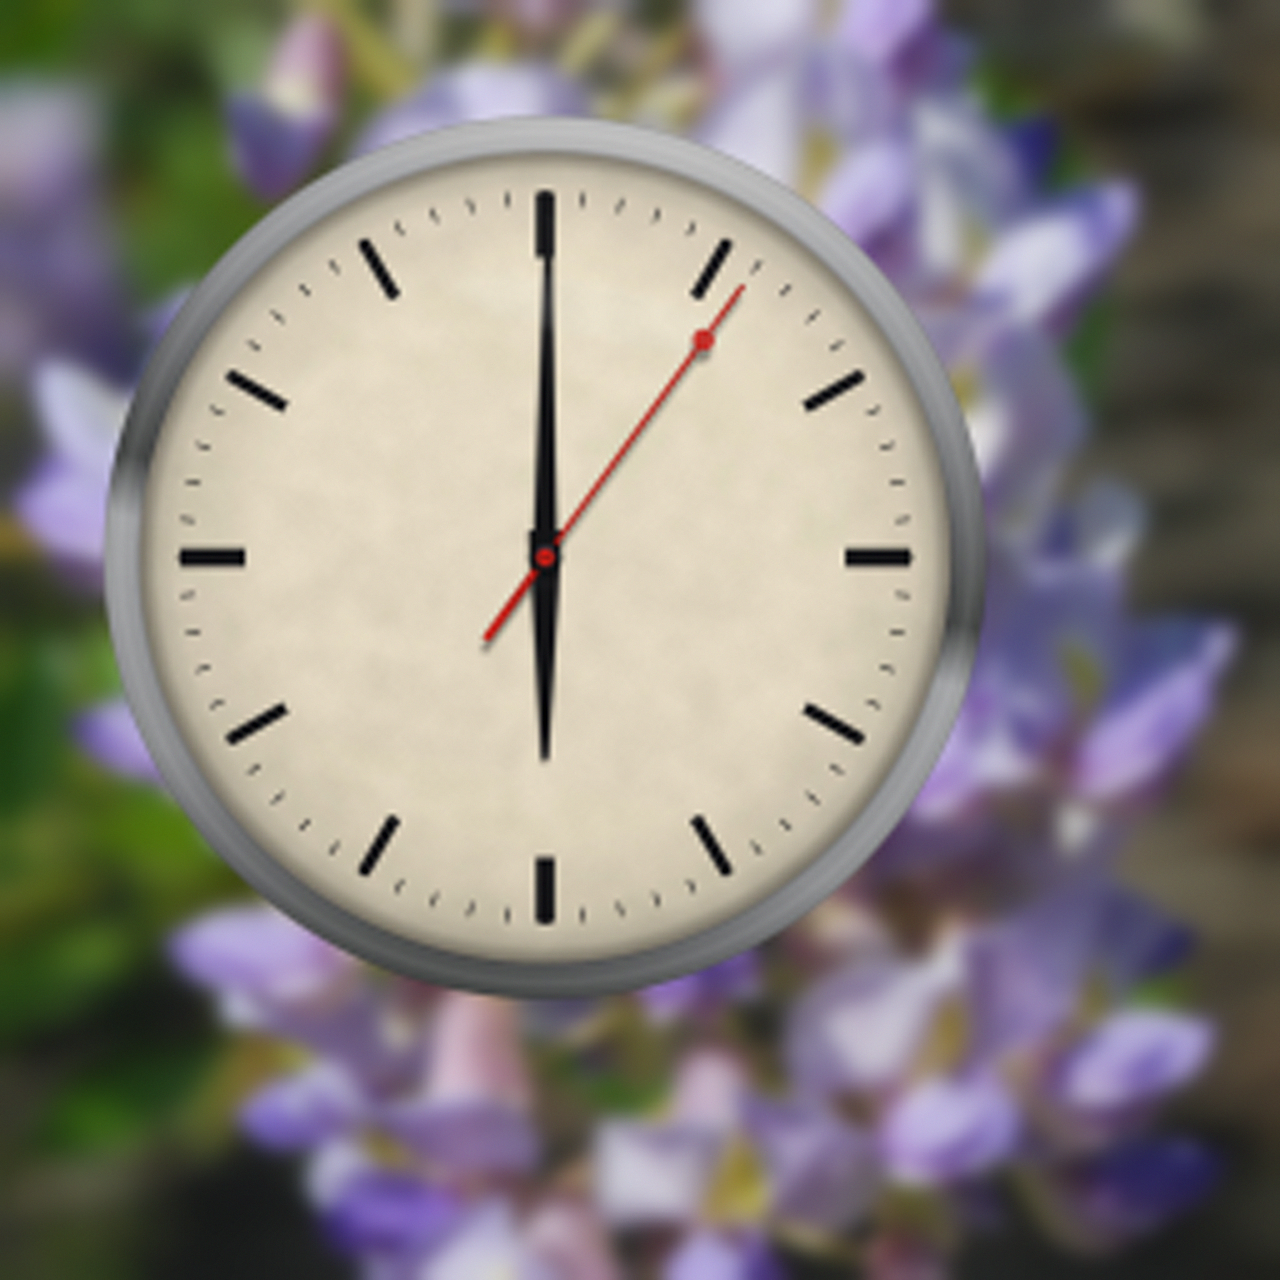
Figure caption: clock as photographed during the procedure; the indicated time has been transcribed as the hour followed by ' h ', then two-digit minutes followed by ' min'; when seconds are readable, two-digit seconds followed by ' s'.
6 h 00 min 06 s
